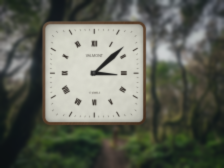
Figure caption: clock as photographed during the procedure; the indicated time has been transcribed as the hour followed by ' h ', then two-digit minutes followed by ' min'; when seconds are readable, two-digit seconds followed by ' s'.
3 h 08 min
